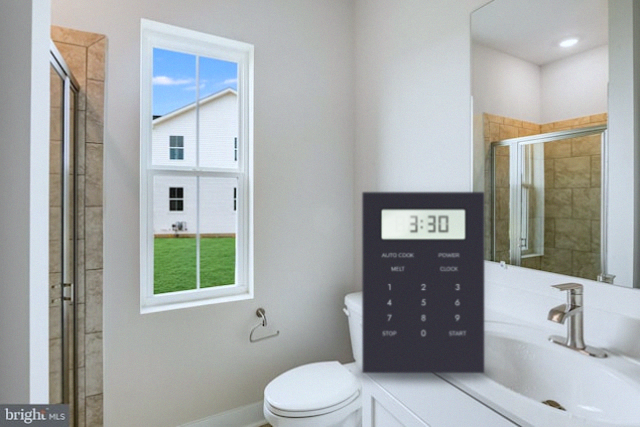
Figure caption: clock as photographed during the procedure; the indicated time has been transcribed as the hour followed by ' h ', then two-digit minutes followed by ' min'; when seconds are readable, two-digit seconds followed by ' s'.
3 h 30 min
